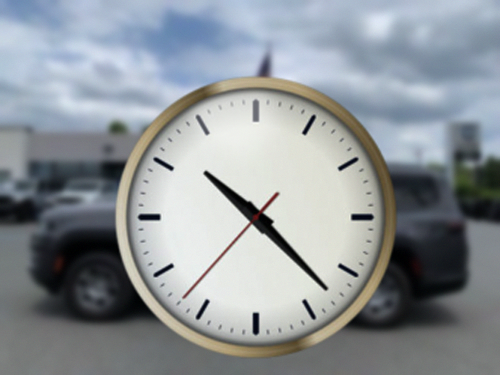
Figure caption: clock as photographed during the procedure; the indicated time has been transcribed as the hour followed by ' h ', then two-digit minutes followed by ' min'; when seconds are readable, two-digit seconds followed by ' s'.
10 h 22 min 37 s
